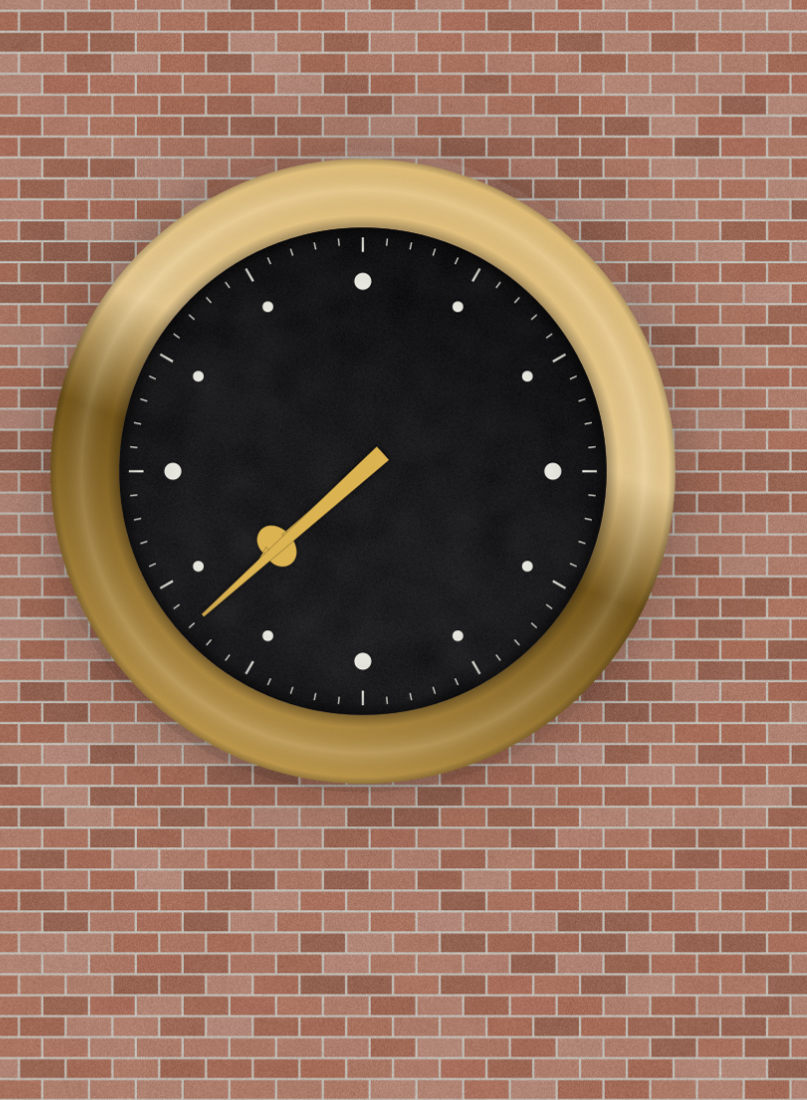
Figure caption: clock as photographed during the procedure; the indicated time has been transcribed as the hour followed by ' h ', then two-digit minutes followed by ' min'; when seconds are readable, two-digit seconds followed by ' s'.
7 h 38 min
